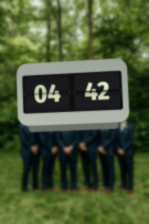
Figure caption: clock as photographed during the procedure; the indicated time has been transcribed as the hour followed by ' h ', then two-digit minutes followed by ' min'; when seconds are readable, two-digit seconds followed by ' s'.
4 h 42 min
